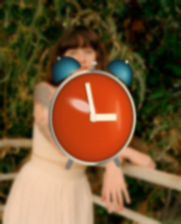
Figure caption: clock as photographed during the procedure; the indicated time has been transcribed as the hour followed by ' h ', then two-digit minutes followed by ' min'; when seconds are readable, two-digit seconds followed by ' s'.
2 h 58 min
